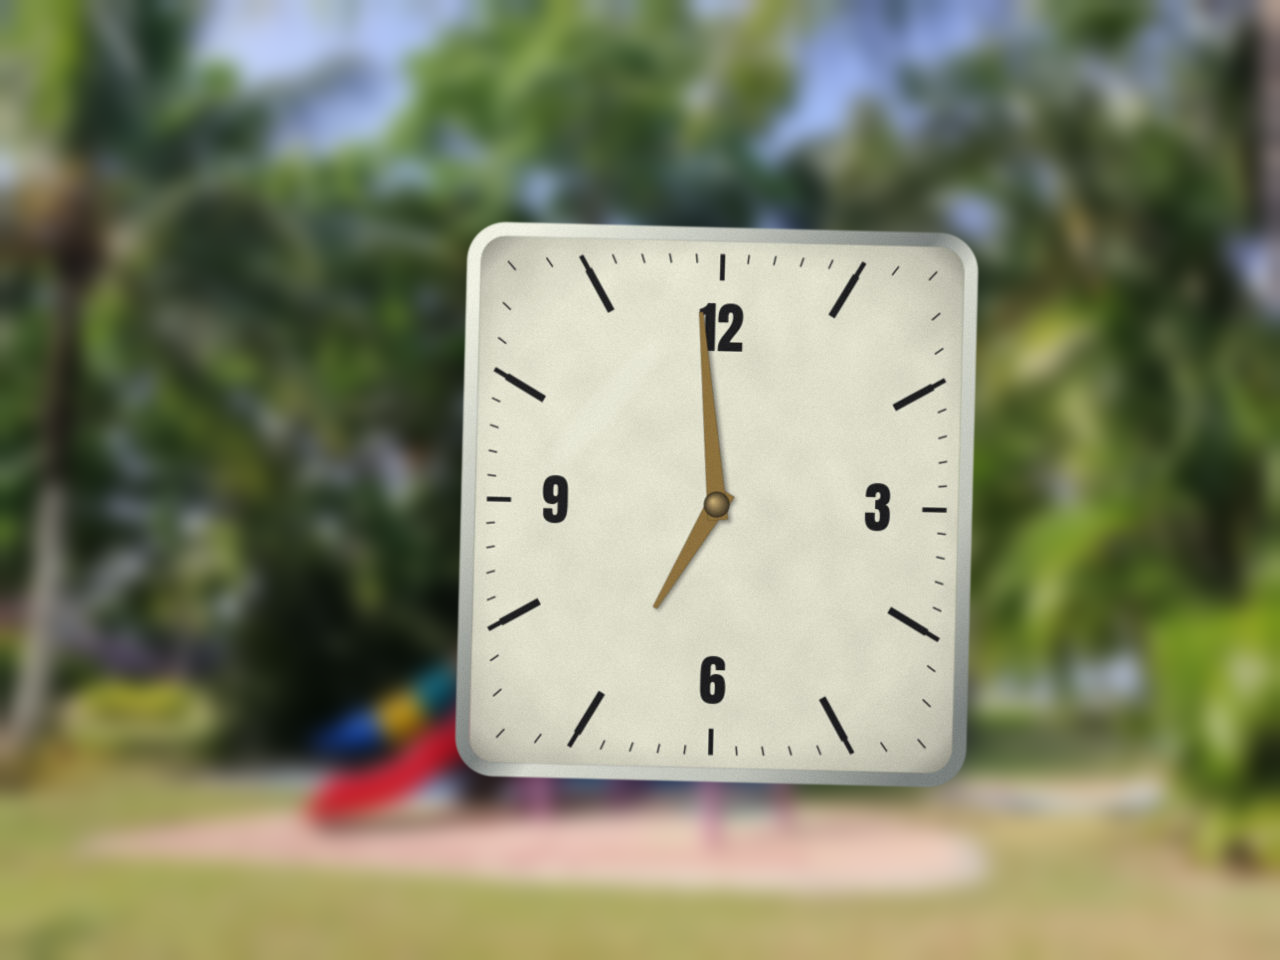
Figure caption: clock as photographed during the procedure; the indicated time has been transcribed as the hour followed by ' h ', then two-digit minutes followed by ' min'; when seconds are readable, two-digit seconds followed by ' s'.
6 h 59 min
